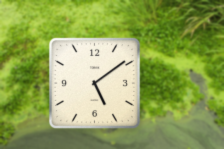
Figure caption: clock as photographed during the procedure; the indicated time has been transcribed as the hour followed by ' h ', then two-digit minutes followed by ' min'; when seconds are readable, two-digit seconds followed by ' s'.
5 h 09 min
